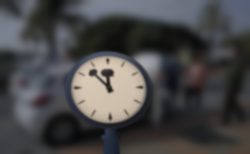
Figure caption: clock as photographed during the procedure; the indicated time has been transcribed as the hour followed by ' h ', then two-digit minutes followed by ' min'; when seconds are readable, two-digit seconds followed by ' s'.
11 h 53 min
